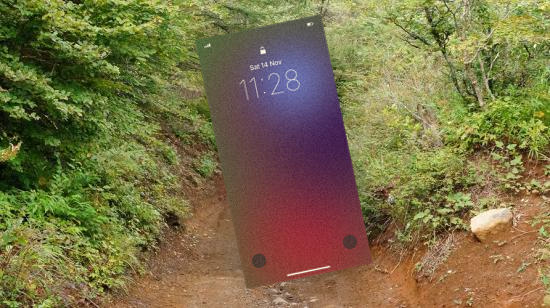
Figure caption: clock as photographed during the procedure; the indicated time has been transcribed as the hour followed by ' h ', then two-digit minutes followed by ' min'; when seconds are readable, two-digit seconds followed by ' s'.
11 h 28 min
